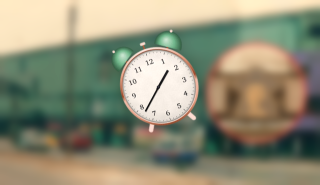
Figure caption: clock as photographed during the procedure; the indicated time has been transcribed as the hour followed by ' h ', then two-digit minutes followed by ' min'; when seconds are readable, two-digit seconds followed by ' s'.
1 h 38 min
